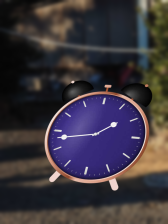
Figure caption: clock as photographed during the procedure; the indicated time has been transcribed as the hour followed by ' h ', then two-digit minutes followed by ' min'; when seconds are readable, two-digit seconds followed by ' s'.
1 h 43 min
